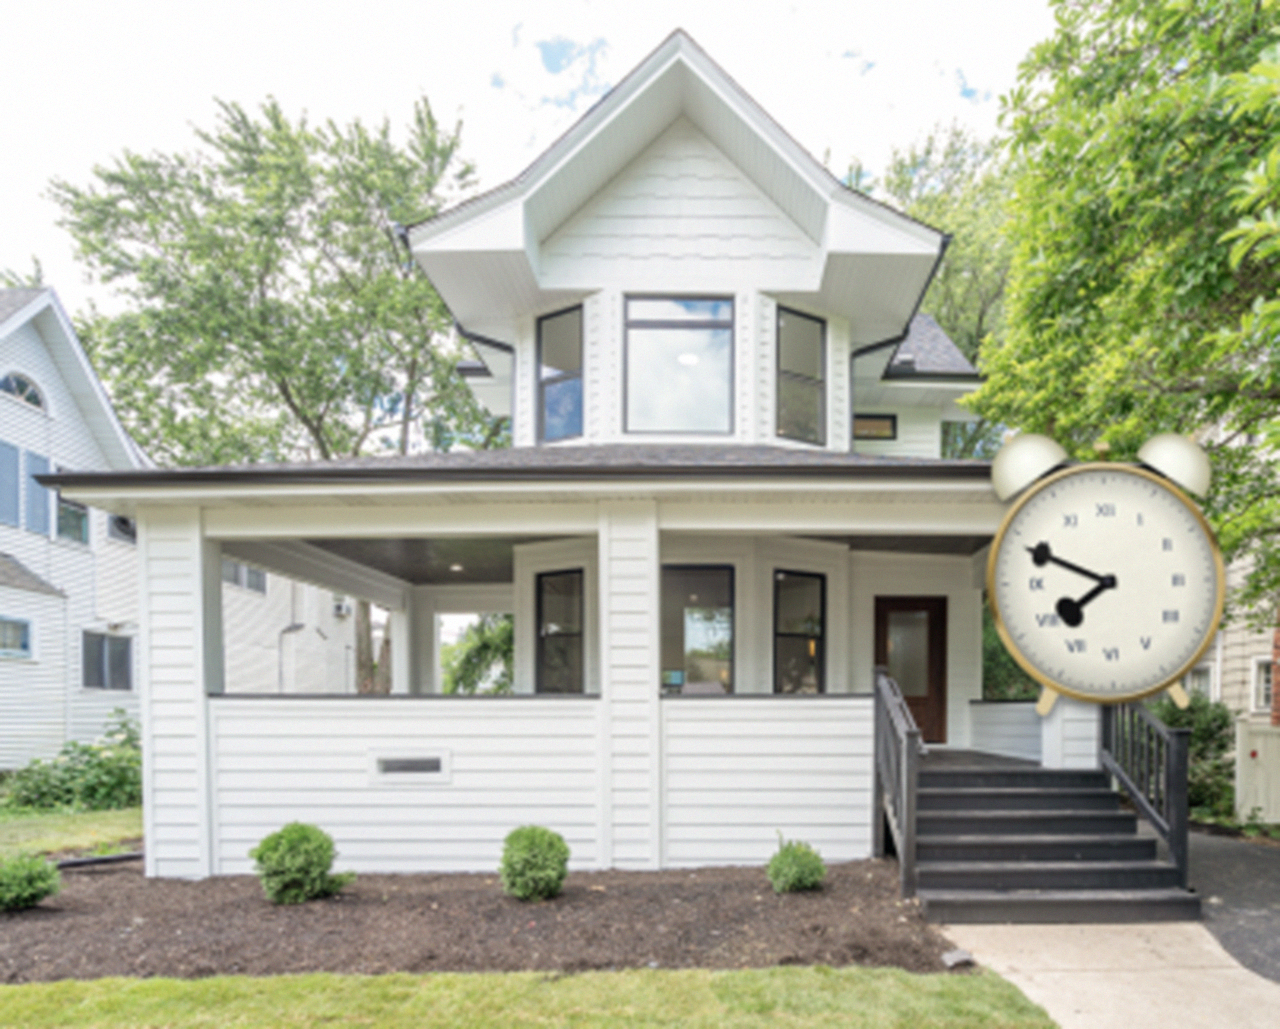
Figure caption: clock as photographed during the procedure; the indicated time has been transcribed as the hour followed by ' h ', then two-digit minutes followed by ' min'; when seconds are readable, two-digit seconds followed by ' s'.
7 h 49 min
